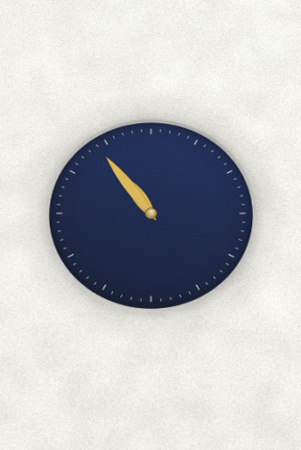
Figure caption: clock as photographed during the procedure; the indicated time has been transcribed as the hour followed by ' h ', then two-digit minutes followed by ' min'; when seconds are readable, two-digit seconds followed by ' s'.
10 h 54 min
